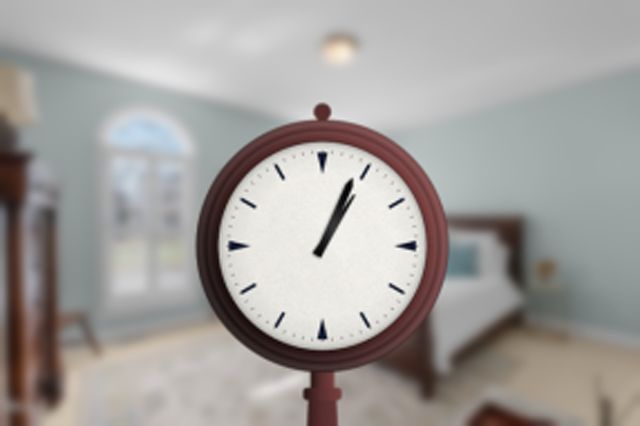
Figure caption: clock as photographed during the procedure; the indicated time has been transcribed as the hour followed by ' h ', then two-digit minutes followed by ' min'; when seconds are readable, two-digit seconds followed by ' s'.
1 h 04 min
